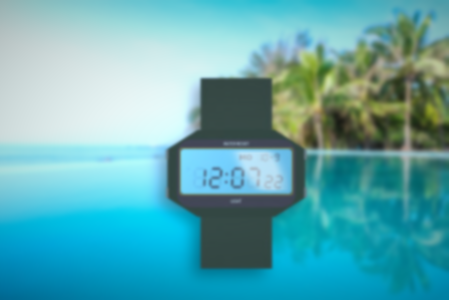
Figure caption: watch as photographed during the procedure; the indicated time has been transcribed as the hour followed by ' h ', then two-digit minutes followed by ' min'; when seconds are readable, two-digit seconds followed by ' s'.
12 h 07 min 22 s
